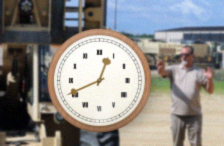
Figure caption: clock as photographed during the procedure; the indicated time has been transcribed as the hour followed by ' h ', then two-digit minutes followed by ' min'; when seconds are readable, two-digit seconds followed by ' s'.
12 h 41 min
